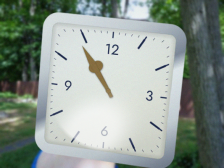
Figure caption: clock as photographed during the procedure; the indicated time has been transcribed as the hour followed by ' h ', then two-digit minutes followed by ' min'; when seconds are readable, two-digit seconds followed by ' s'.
10 h 54 min
